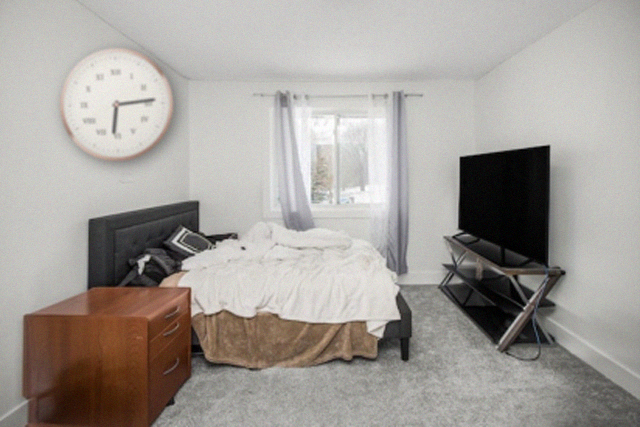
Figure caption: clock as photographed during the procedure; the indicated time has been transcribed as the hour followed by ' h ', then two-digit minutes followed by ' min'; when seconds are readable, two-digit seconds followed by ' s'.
6 h 14 min
